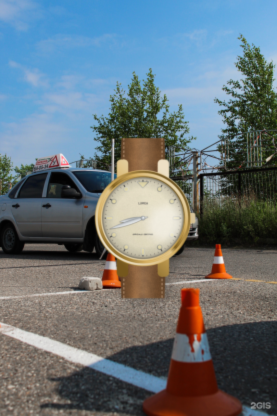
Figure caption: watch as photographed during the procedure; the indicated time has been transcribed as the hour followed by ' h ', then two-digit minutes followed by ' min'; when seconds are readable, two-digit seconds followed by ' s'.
8 h 42 min
